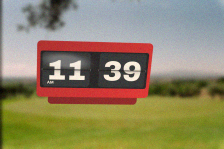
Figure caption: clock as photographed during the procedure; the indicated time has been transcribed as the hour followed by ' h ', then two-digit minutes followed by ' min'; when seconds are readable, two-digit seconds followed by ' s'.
11 h 39 min
